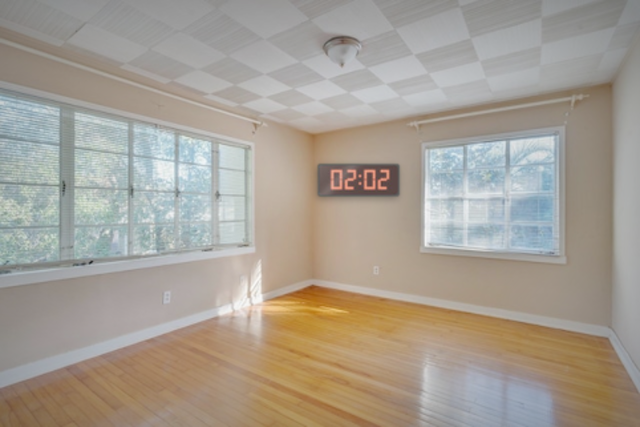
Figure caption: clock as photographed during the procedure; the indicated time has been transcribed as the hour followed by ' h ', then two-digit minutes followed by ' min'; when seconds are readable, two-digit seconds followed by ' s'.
2 h 02 min
